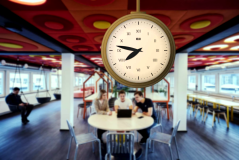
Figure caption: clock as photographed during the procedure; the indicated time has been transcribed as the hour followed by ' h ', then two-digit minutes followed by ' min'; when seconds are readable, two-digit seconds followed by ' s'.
7 h 47 min
